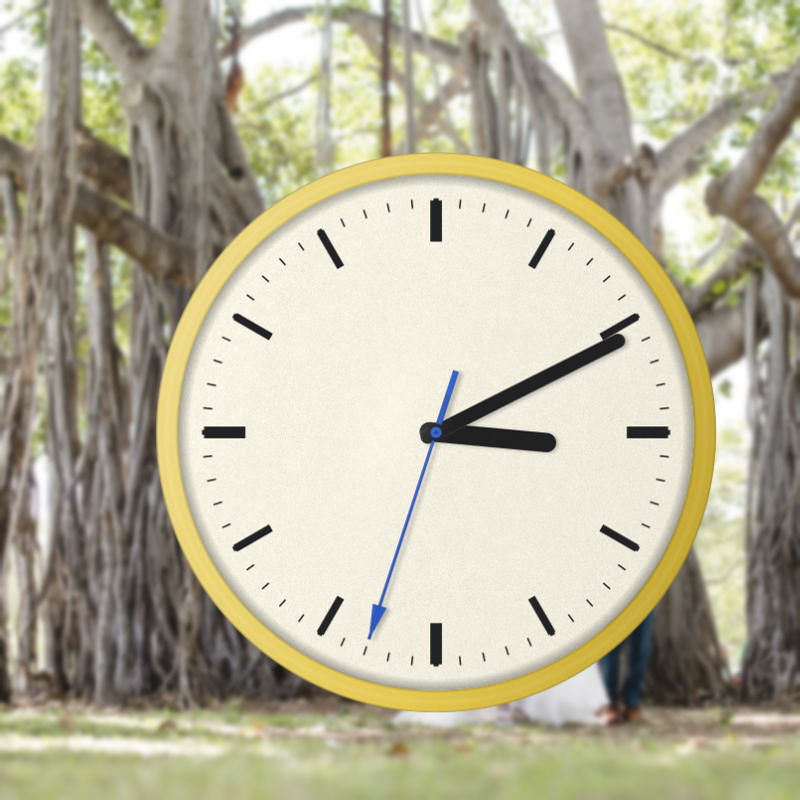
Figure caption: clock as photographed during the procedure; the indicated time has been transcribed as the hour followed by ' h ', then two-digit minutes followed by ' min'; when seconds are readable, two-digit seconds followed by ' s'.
3 h 10 min 33 s
